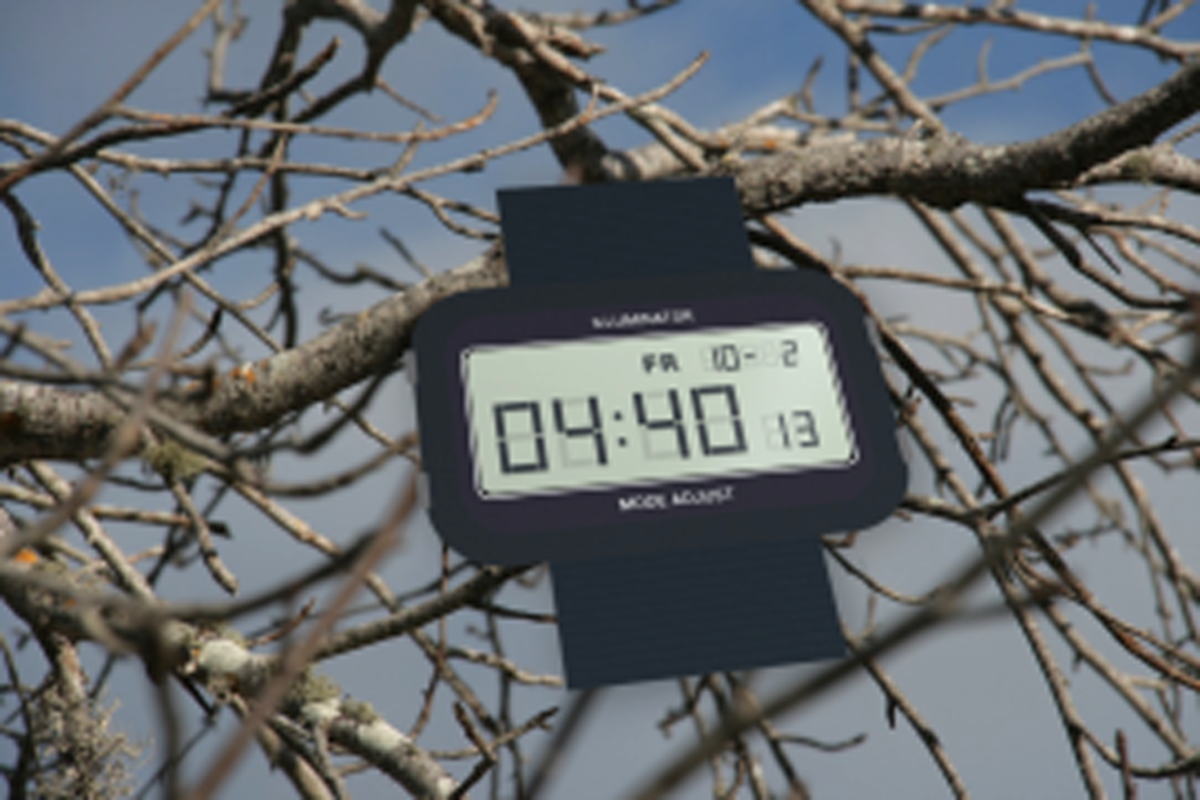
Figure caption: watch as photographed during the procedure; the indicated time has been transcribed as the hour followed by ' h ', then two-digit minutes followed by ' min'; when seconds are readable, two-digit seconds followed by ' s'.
4 h 40 min 13 s
